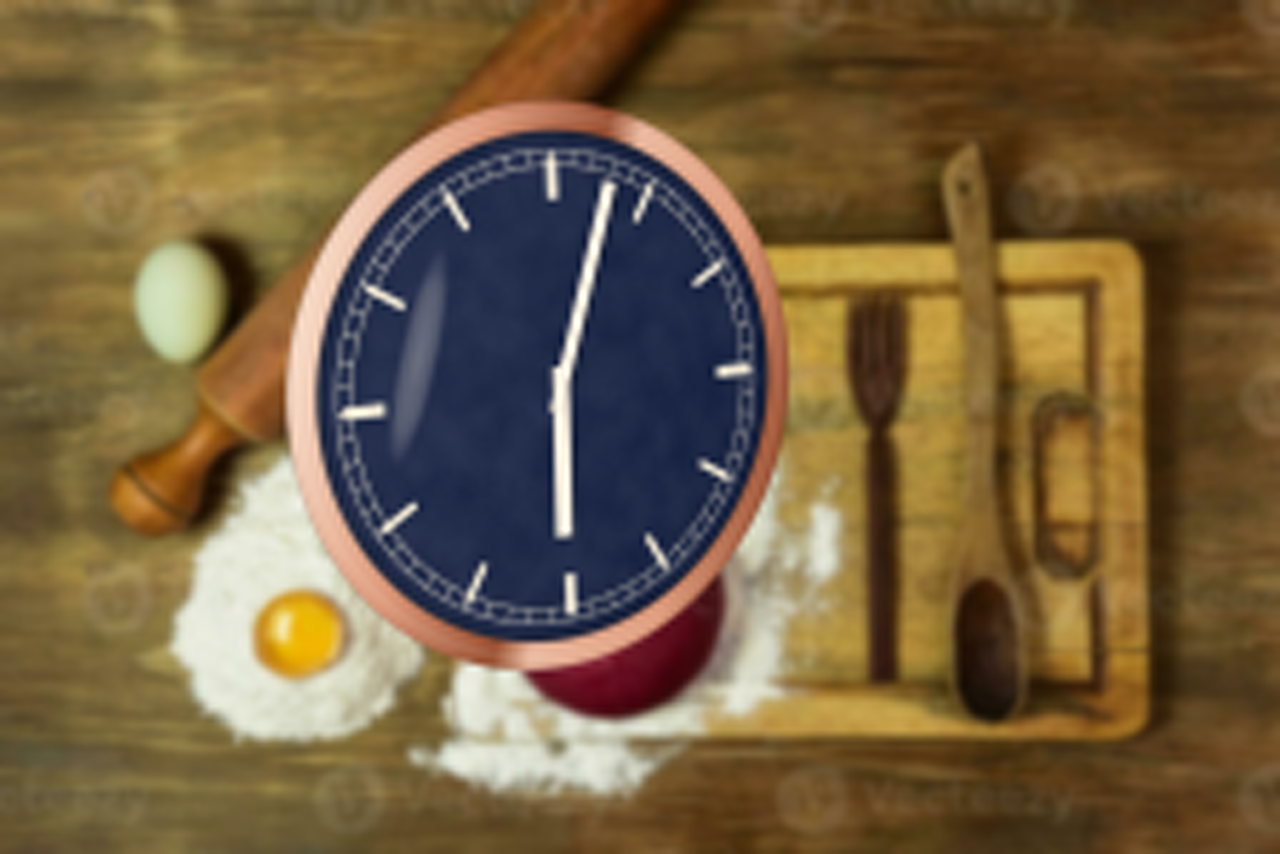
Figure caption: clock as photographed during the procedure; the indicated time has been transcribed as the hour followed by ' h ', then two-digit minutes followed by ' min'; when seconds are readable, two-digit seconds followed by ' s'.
6 h 03 min
